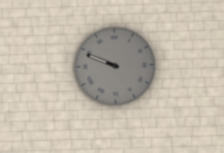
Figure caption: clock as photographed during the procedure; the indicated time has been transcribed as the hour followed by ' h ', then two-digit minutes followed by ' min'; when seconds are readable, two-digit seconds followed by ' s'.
9 h 49 min
